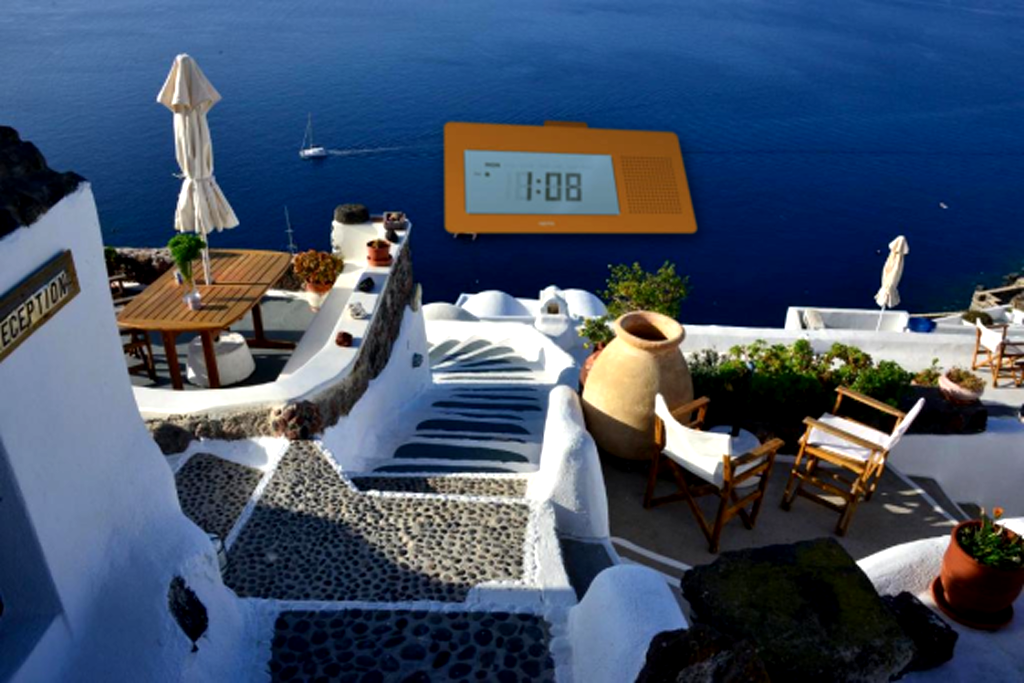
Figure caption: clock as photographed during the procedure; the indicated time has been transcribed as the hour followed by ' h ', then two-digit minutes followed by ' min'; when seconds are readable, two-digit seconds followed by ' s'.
1 h 08 min
